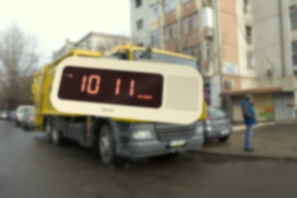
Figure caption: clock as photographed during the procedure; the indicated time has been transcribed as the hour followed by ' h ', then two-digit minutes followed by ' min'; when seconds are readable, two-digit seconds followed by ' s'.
10 h 11 min
